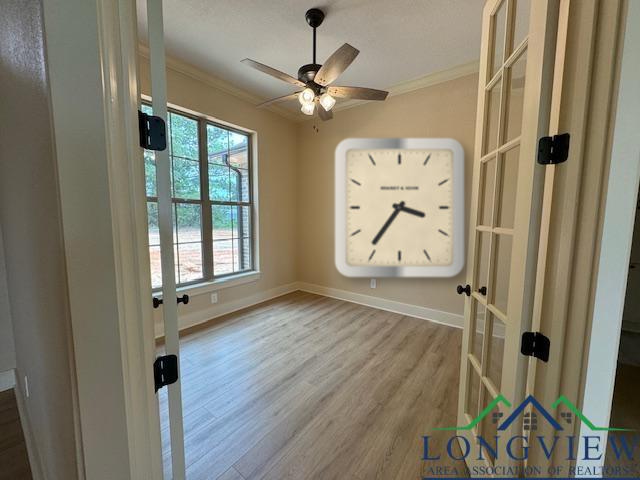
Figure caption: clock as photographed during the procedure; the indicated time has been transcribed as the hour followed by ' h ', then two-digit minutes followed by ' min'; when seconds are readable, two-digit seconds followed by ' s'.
3 h 36 min
